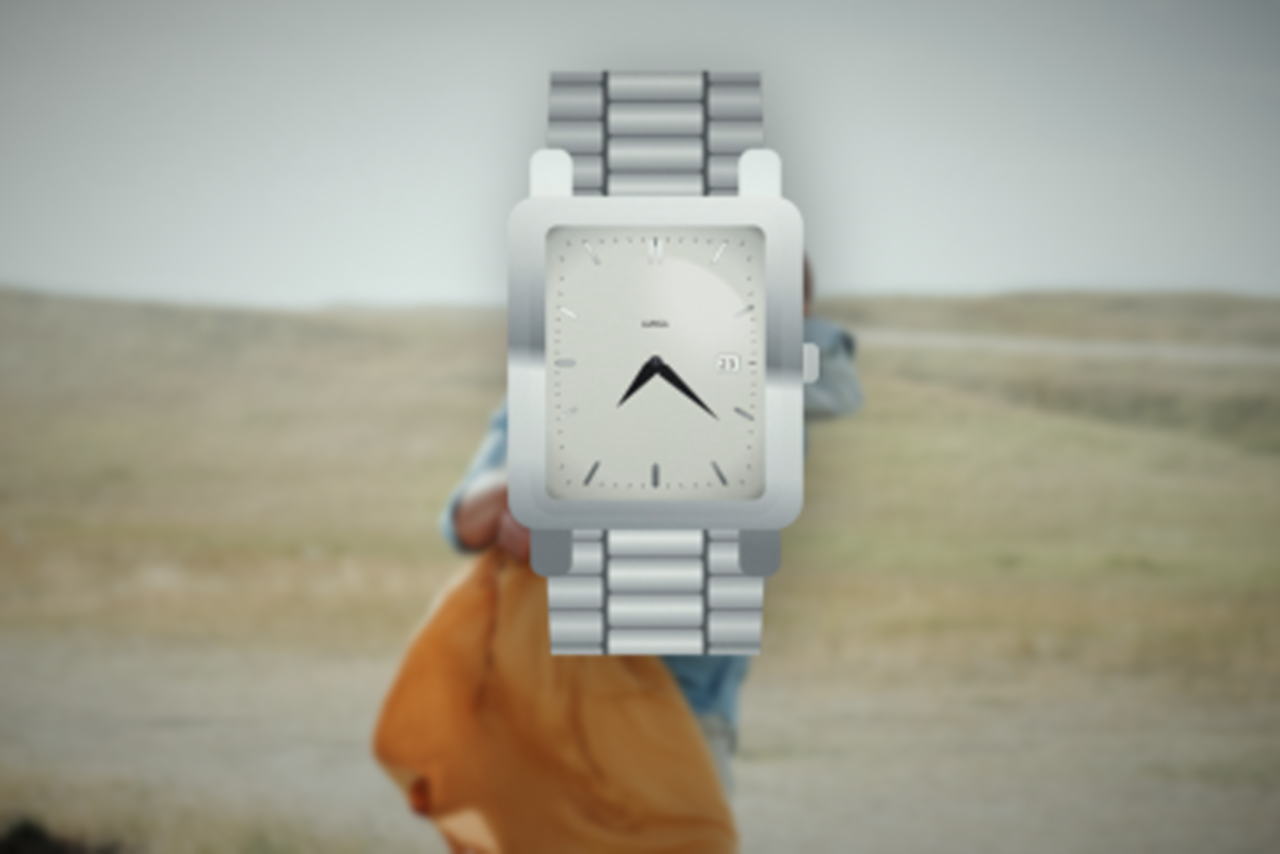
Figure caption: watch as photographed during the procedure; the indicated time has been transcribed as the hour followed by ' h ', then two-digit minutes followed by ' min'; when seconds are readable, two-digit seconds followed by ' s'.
7 h 22 min
